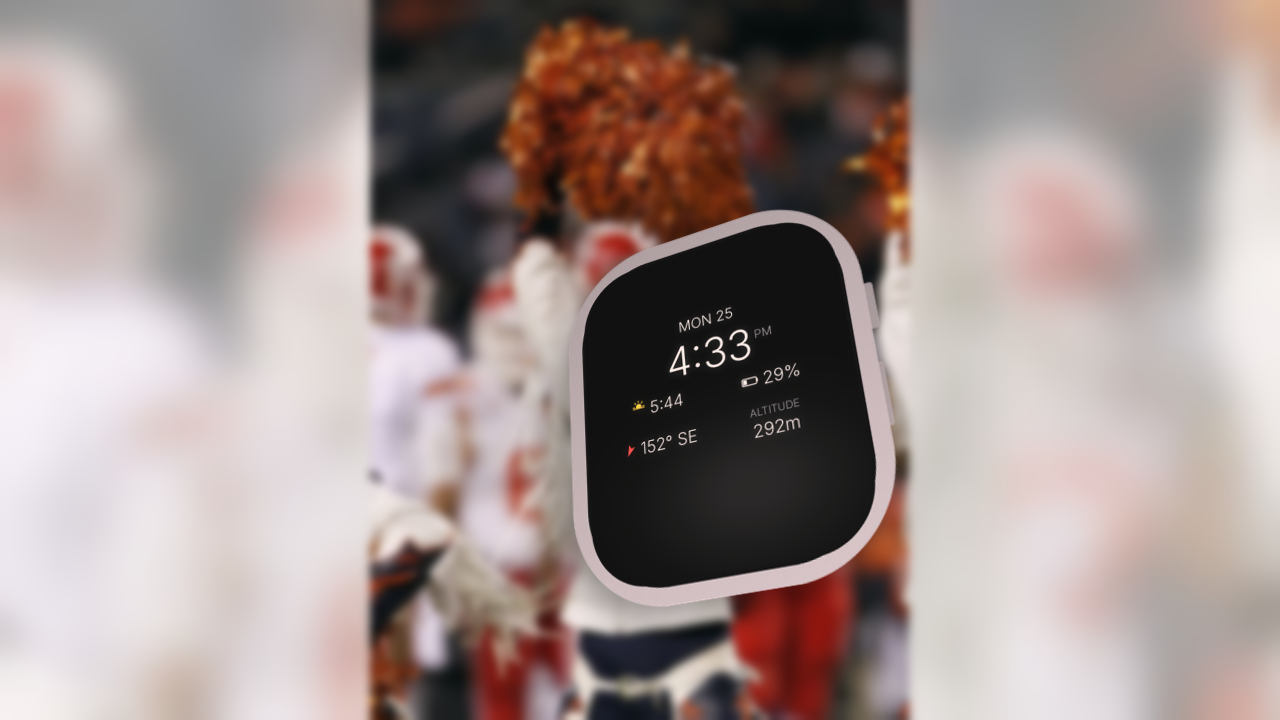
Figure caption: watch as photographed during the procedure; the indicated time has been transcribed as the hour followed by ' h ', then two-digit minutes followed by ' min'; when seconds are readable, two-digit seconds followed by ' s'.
4 h 33 min
